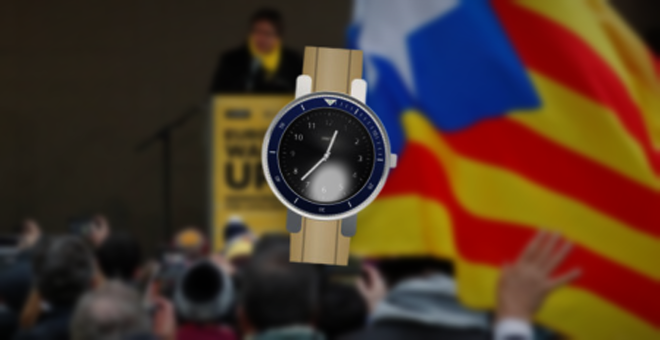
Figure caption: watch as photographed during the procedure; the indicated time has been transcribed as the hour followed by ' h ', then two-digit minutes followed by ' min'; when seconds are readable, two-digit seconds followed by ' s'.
12 h 37 min
